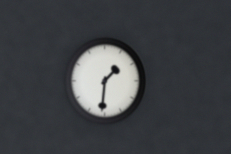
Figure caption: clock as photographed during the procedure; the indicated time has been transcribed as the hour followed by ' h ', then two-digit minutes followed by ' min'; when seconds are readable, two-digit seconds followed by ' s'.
1 h 31 min
